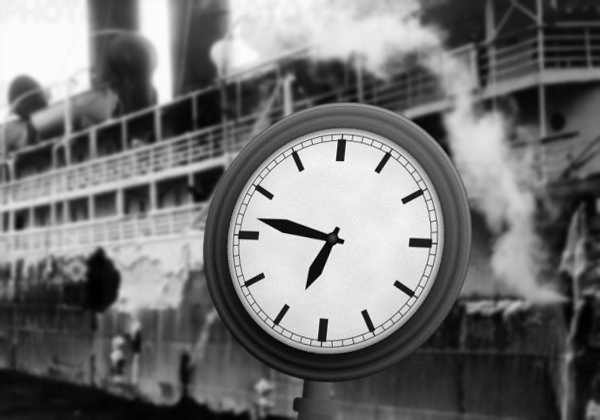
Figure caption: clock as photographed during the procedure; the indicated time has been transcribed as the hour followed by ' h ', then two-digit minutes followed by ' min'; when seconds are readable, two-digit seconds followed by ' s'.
6 h 47 min
